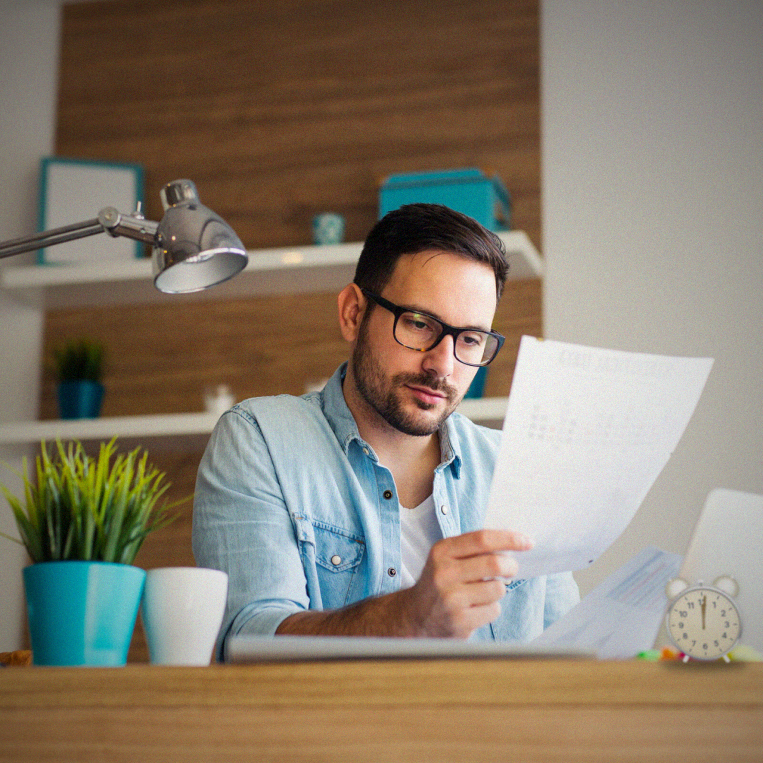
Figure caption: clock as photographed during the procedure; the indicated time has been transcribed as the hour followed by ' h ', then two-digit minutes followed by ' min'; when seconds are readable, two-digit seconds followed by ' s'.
12 h 01 min
